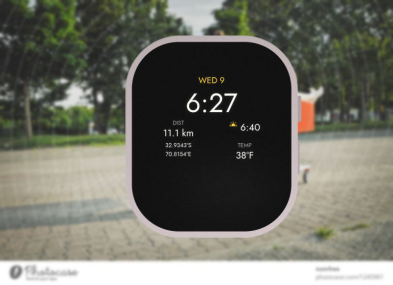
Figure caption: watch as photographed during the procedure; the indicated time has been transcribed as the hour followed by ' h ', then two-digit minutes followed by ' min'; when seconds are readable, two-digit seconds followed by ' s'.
6 h 27 min
